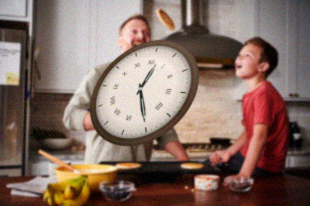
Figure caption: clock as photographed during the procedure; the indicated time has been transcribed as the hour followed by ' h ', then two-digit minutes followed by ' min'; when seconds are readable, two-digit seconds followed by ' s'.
12 h 25 min
